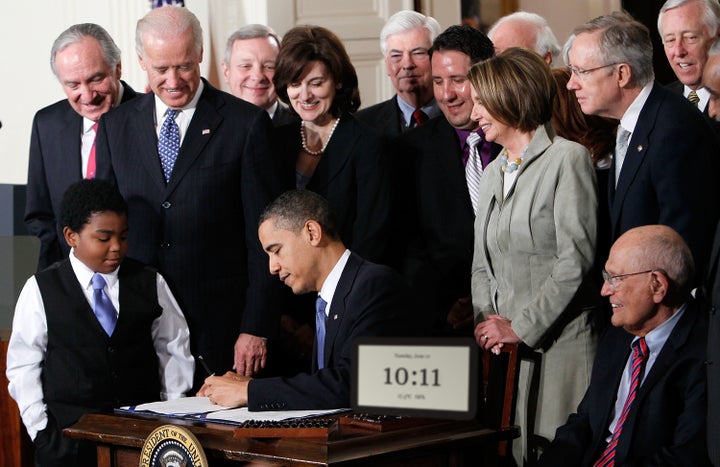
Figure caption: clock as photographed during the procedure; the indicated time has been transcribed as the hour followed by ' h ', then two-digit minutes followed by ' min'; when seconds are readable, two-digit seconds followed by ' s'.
10 h 11 min
